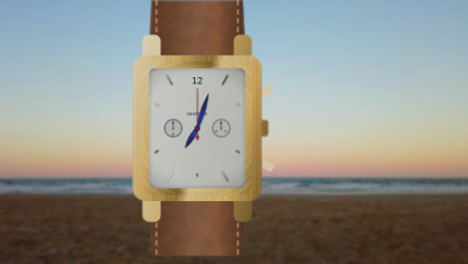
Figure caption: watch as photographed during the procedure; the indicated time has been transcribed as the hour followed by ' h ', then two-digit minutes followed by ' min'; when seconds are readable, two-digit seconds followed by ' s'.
7 h 03 min
